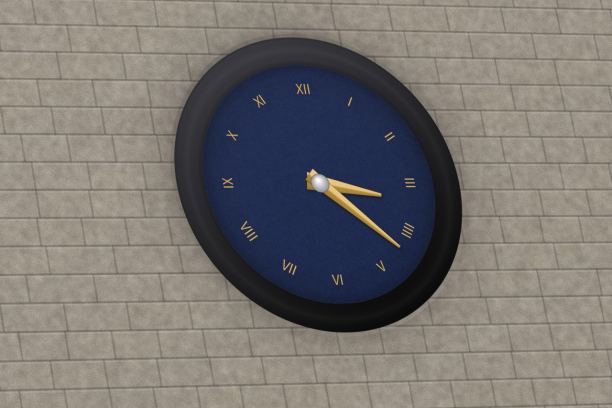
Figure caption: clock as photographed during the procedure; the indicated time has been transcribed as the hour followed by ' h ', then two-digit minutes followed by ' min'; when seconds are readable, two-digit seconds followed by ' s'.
3 h 22 min
